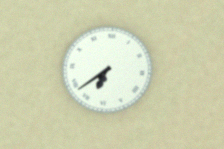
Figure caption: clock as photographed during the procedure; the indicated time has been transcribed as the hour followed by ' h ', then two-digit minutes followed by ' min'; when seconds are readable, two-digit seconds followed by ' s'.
6 h 38 min
